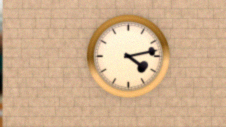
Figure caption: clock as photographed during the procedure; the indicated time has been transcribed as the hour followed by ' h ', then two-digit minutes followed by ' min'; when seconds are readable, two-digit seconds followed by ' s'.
4 h 13 min
